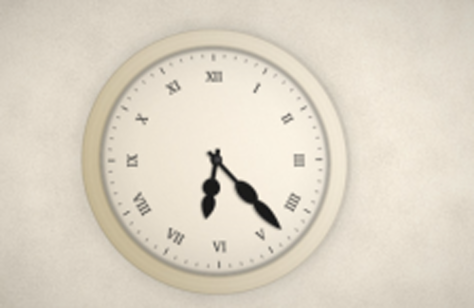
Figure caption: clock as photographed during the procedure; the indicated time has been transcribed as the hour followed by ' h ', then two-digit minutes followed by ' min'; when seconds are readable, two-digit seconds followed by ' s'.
6 h 23 min
